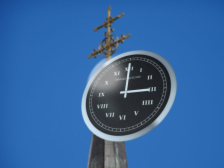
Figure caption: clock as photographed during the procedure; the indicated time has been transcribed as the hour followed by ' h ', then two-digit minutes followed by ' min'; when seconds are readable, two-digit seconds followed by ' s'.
3 h 00 min
